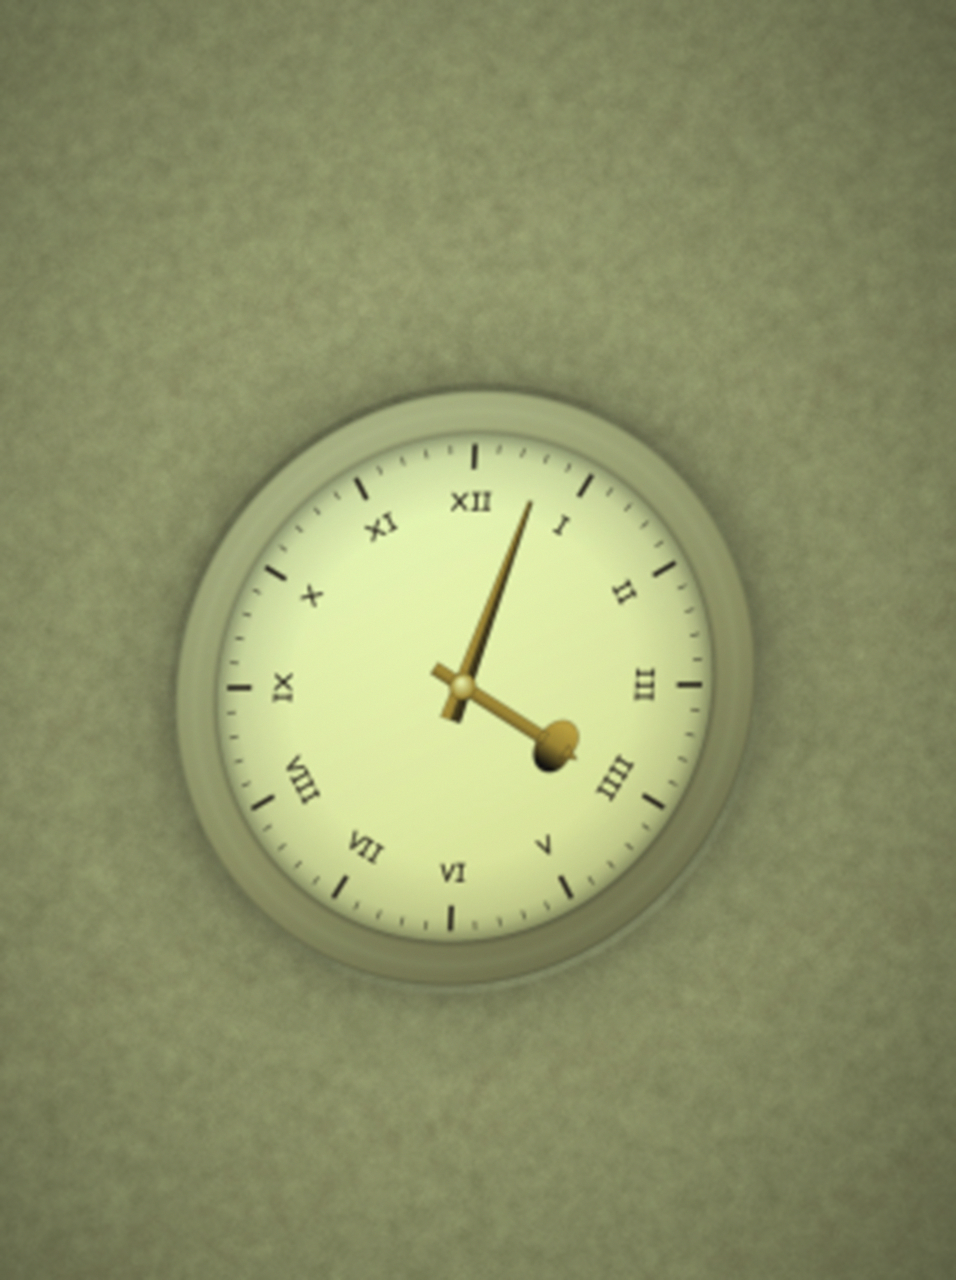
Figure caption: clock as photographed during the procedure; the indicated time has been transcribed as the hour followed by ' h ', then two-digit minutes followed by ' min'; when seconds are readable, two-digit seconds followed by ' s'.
4 h 03 min
